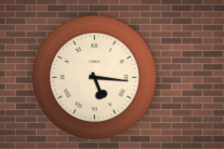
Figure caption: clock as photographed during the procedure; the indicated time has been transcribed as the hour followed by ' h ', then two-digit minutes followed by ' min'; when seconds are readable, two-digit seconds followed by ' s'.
5 h 16 min
